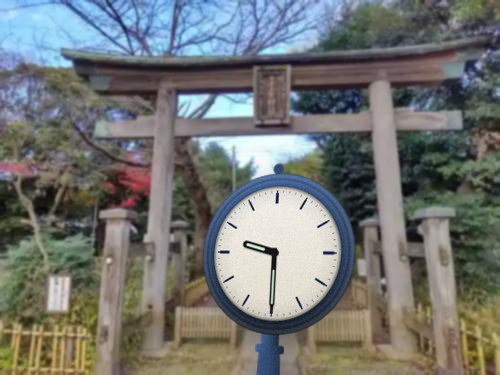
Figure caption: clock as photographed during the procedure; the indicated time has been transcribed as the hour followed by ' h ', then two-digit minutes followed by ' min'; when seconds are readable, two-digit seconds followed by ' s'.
9 h 30 min
